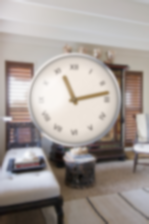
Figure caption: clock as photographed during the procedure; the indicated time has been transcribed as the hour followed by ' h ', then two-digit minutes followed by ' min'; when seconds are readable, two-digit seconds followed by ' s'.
11 h 13 min
